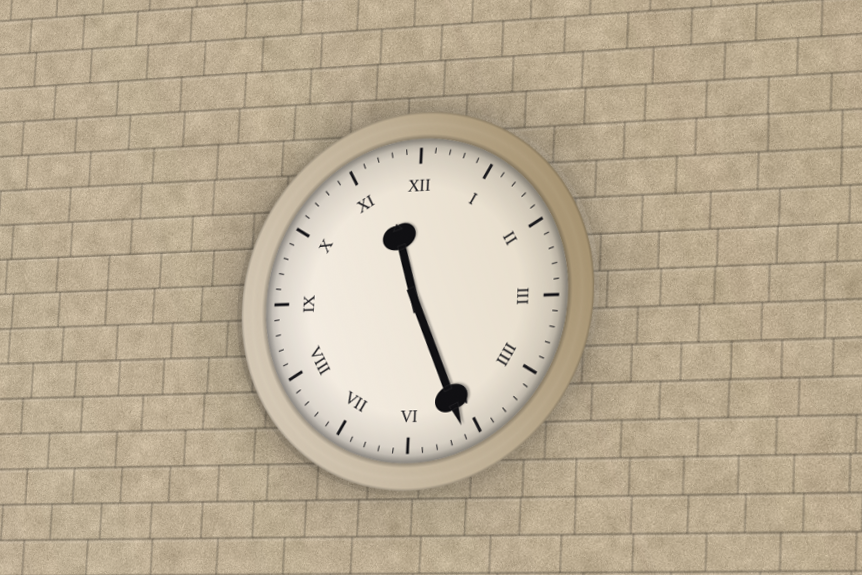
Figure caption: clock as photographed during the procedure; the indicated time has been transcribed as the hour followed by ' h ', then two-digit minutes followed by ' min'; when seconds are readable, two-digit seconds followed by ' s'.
11 h 26 min
